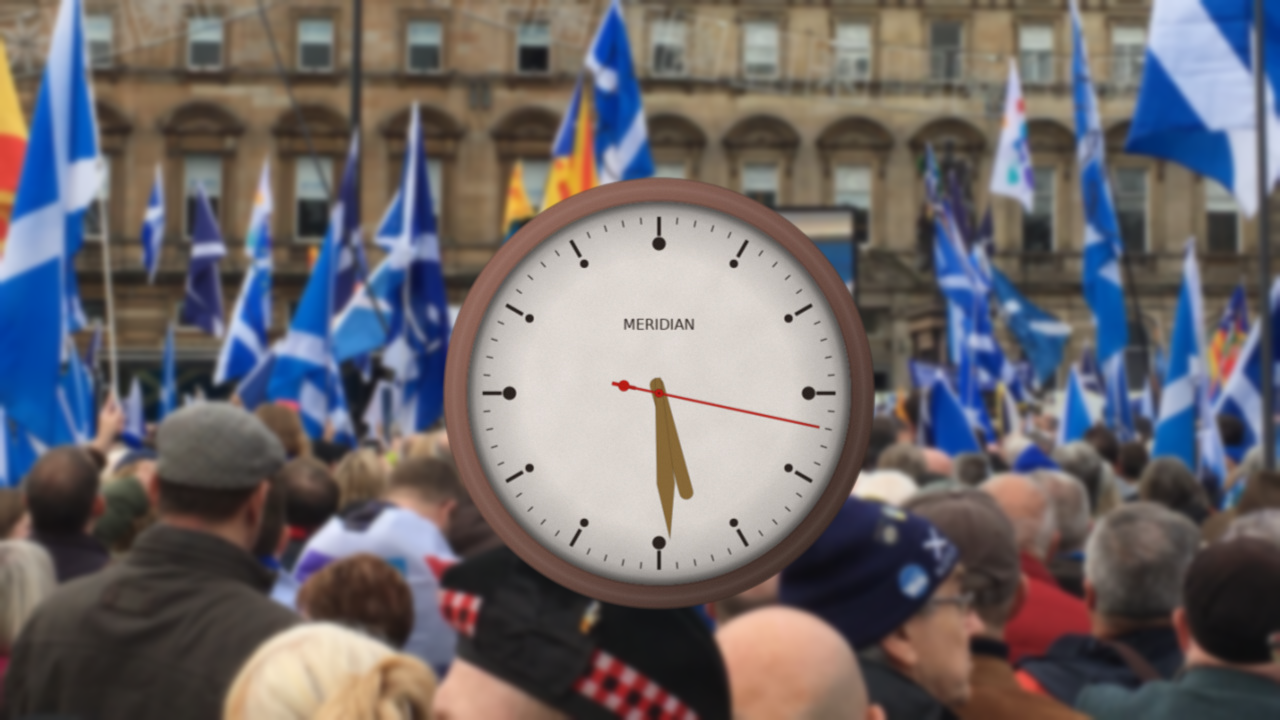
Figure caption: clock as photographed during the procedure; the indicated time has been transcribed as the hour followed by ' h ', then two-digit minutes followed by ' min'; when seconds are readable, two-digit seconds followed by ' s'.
5 h 29 min 17 s
